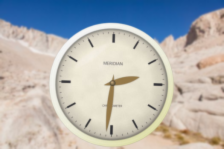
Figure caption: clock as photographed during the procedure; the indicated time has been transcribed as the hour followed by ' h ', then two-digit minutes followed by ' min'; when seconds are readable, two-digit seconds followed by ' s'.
2 h 31 min
